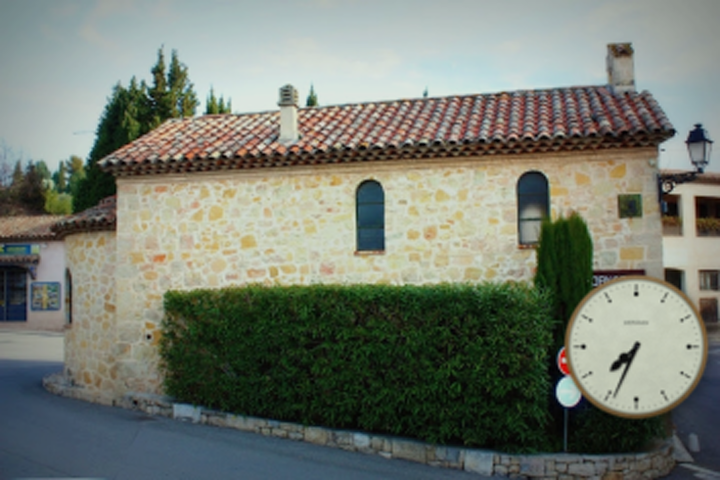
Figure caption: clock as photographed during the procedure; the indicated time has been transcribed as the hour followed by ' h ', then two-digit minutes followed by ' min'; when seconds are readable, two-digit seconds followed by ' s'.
7 h 34 min
